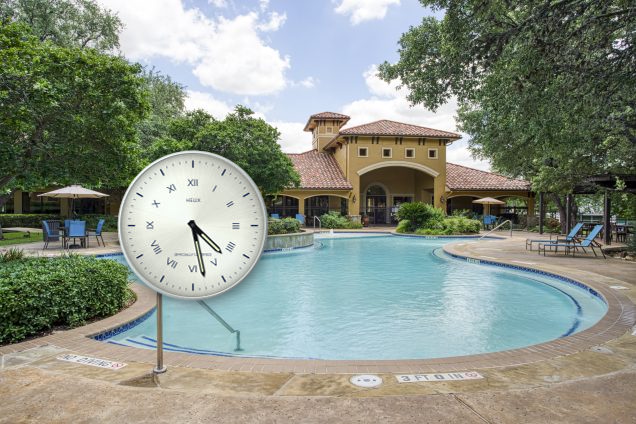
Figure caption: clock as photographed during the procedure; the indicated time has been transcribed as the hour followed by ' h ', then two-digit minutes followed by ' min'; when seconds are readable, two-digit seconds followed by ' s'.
4 h 28 min
